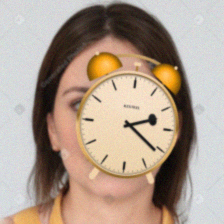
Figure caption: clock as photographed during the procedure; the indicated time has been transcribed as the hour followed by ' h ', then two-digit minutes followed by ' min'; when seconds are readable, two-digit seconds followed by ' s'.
2 h 21 min
